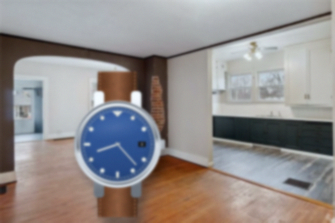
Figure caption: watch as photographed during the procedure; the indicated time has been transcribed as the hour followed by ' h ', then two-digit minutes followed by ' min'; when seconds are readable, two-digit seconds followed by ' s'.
8 h 23 min
